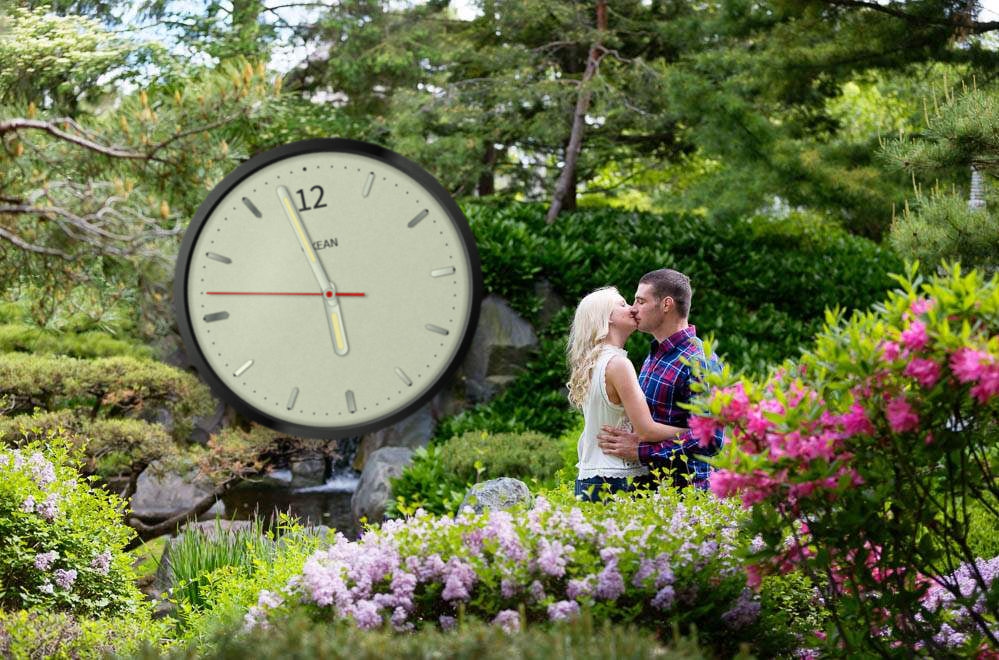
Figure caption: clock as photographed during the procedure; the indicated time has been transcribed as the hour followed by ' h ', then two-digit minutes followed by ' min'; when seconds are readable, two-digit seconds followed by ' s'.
5 h 57 min 47 s
